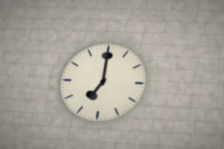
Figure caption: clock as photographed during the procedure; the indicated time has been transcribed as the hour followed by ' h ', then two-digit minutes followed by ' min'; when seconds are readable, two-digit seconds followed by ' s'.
7 h 00 min
